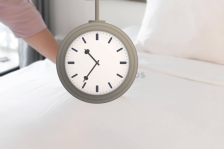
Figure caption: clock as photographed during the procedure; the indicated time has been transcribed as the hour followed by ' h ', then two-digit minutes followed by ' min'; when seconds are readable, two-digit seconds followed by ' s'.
10 h 36 min
